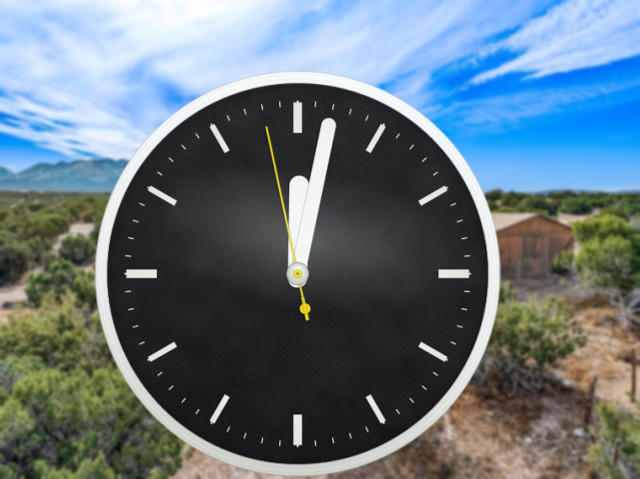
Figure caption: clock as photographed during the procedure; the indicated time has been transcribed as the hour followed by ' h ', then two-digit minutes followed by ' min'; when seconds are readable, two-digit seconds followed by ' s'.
12 h 01 min 58 s
